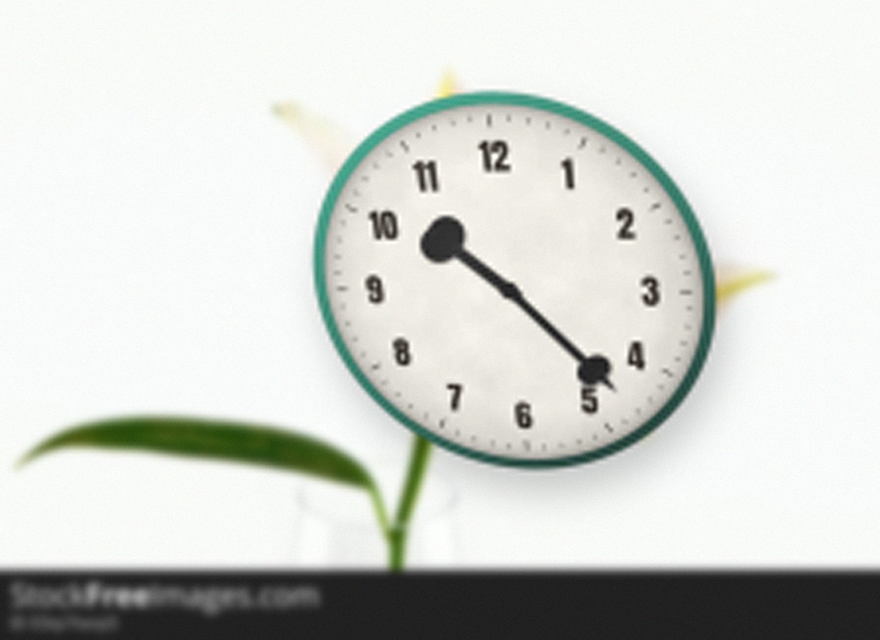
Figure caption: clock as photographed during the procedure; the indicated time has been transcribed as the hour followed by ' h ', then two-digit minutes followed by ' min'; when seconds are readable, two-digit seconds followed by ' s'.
10 h 23 min
